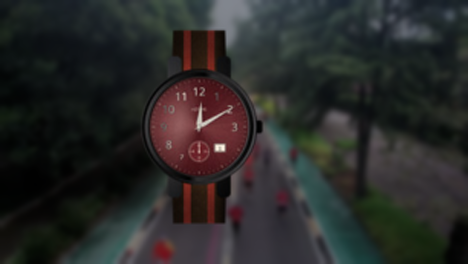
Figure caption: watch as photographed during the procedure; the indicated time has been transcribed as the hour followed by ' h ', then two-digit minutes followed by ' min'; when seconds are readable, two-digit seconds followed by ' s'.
12 h 10 min
